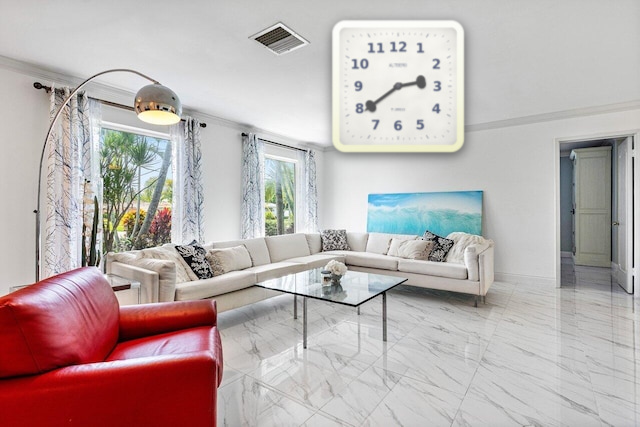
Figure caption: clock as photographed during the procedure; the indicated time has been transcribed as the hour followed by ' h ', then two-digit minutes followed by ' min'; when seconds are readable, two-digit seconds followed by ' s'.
2 h 39 min
